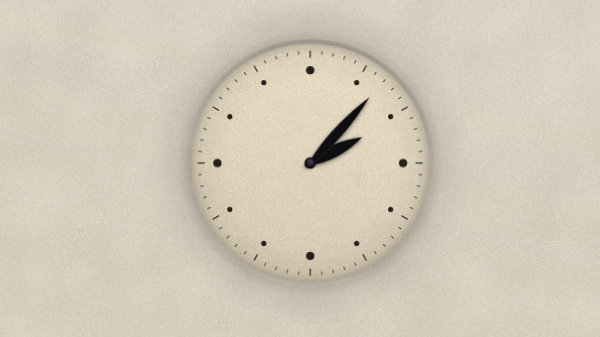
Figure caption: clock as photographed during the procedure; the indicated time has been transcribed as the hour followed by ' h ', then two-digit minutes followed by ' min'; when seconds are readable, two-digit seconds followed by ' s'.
2 h 07 min
